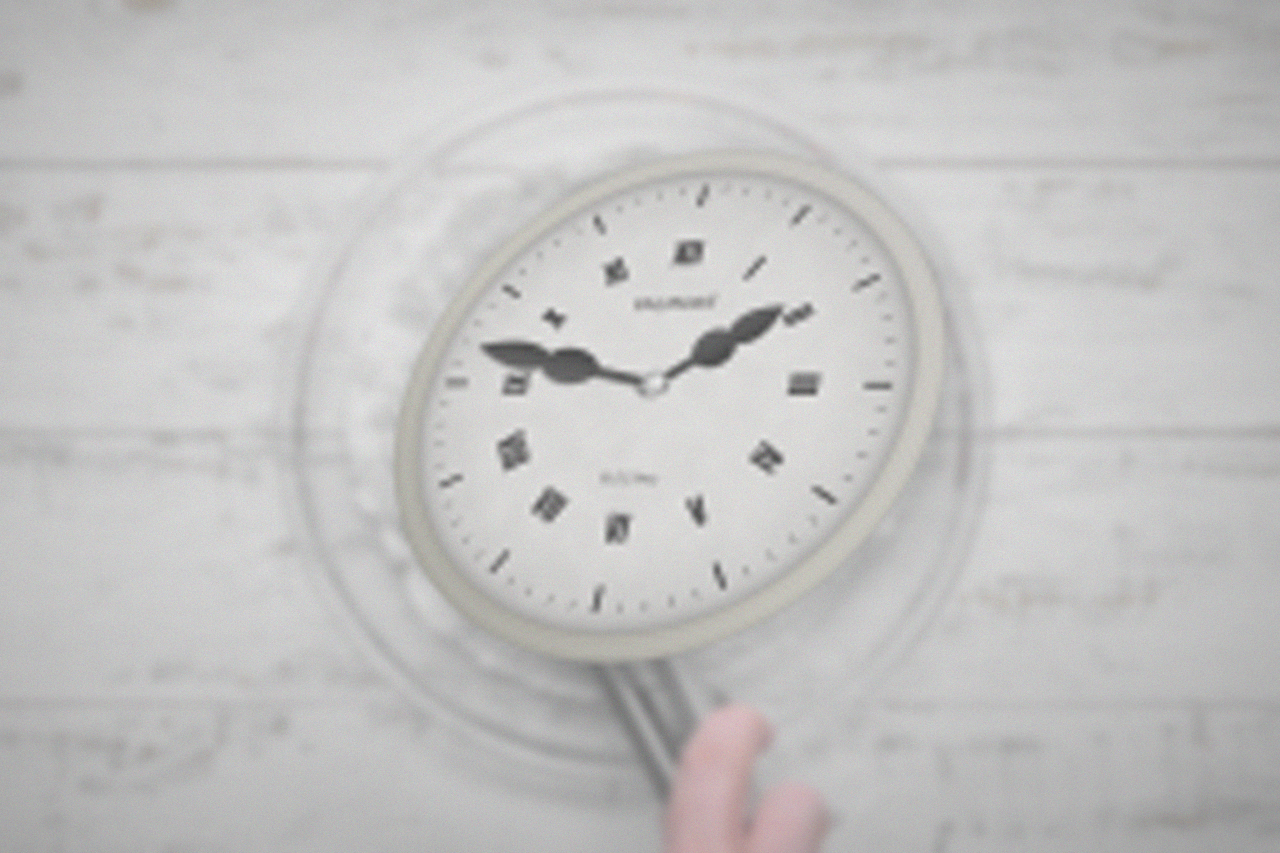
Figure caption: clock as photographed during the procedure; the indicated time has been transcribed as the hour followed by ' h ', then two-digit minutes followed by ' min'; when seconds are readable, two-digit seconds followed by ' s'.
1 h 47 min
